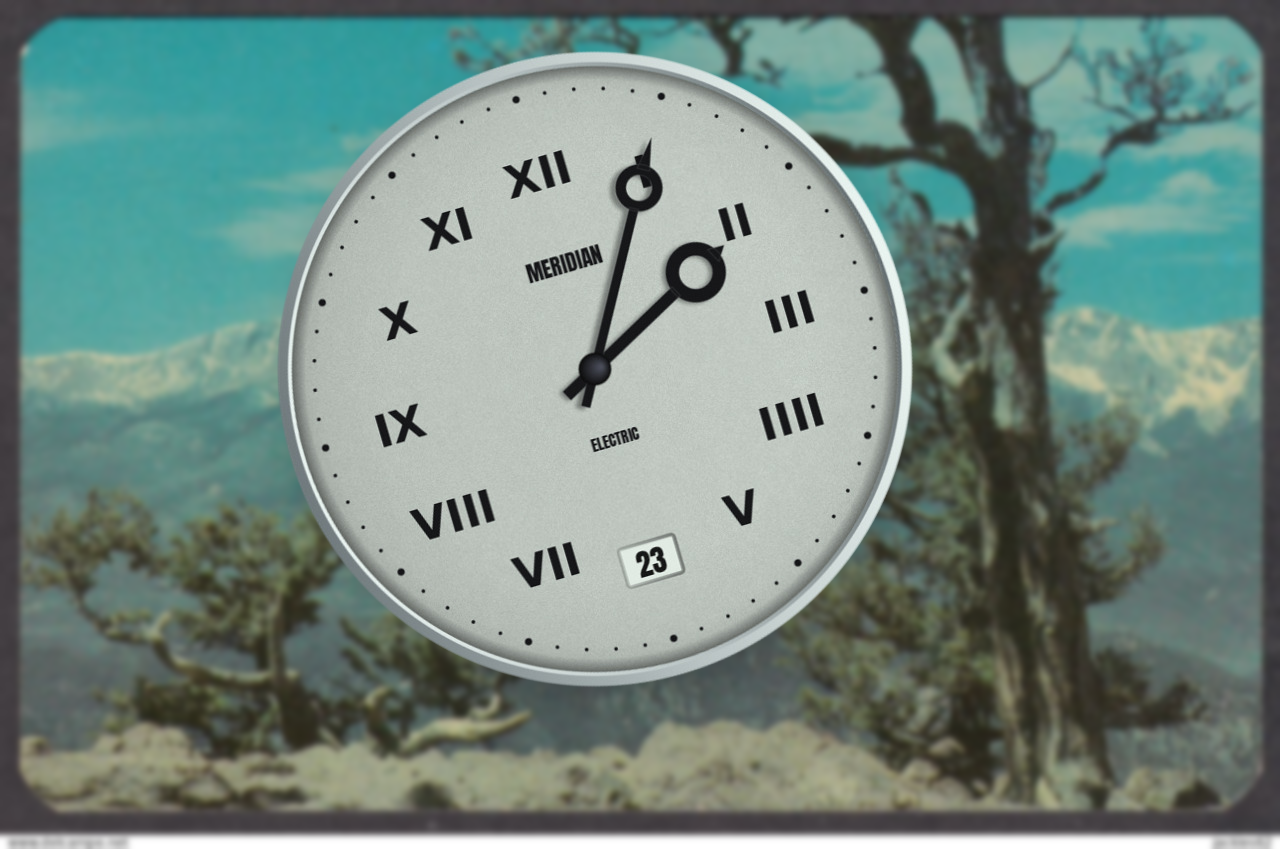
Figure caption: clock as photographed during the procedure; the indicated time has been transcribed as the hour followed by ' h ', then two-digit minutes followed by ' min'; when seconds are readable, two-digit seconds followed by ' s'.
2 h 05 min
